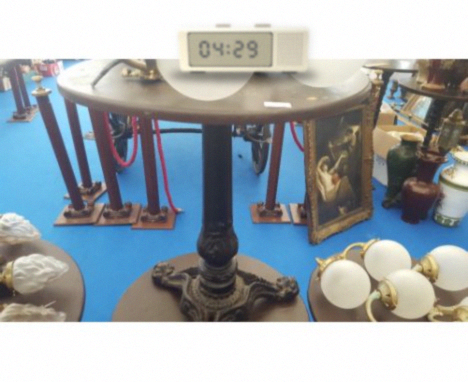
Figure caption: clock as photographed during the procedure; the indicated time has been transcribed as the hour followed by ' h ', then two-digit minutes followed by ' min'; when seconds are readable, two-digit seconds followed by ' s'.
4 h 29 min
